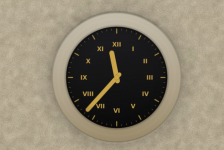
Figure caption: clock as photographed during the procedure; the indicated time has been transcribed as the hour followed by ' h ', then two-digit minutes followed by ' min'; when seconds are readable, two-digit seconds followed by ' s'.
11 h 37 min
